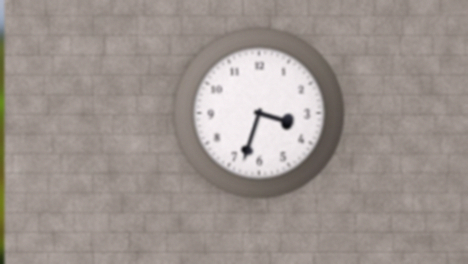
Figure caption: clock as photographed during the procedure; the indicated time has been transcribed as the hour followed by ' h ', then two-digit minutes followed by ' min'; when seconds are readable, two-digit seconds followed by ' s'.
3 h 33 min
